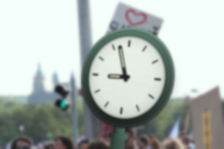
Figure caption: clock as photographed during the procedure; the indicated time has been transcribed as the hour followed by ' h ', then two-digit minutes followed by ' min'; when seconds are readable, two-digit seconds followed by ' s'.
8 h 57 min
